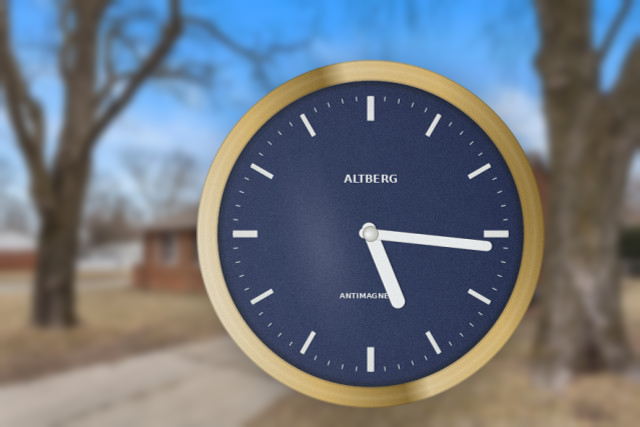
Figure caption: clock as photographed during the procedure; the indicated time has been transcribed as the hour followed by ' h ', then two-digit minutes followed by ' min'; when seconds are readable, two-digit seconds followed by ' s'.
5 h 16 min
